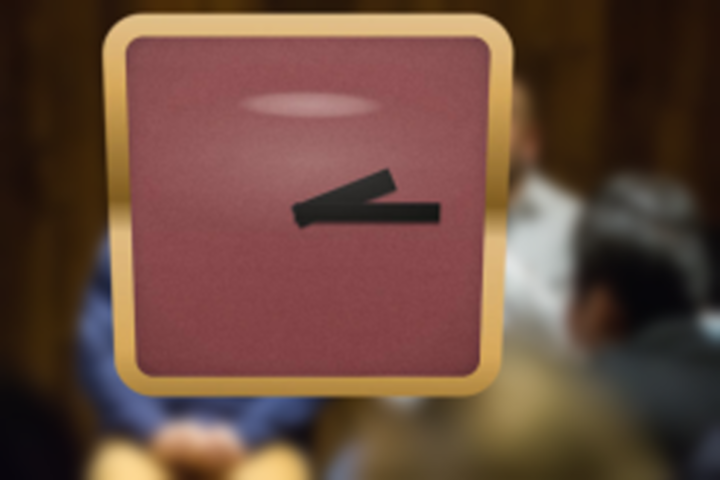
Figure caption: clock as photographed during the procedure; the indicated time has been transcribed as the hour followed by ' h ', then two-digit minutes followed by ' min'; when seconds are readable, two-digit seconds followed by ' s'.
2 h 15 min
